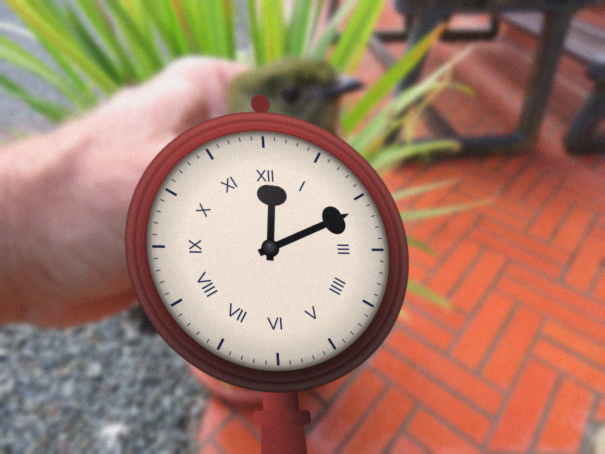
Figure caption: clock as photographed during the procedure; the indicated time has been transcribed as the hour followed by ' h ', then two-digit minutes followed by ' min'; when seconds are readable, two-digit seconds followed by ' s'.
12 h 11 min
